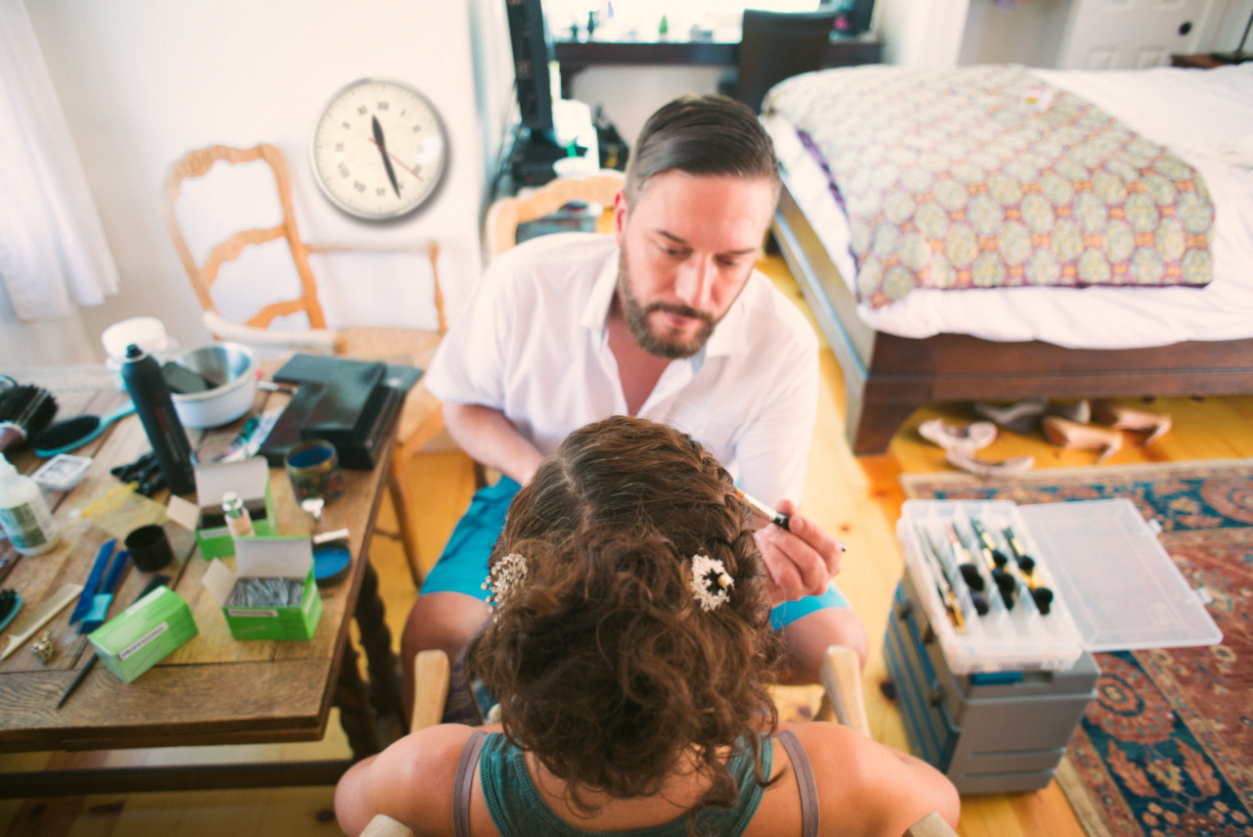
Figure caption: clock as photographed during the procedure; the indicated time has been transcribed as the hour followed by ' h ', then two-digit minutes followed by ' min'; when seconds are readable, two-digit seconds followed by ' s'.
11 h 26 min 21 s
